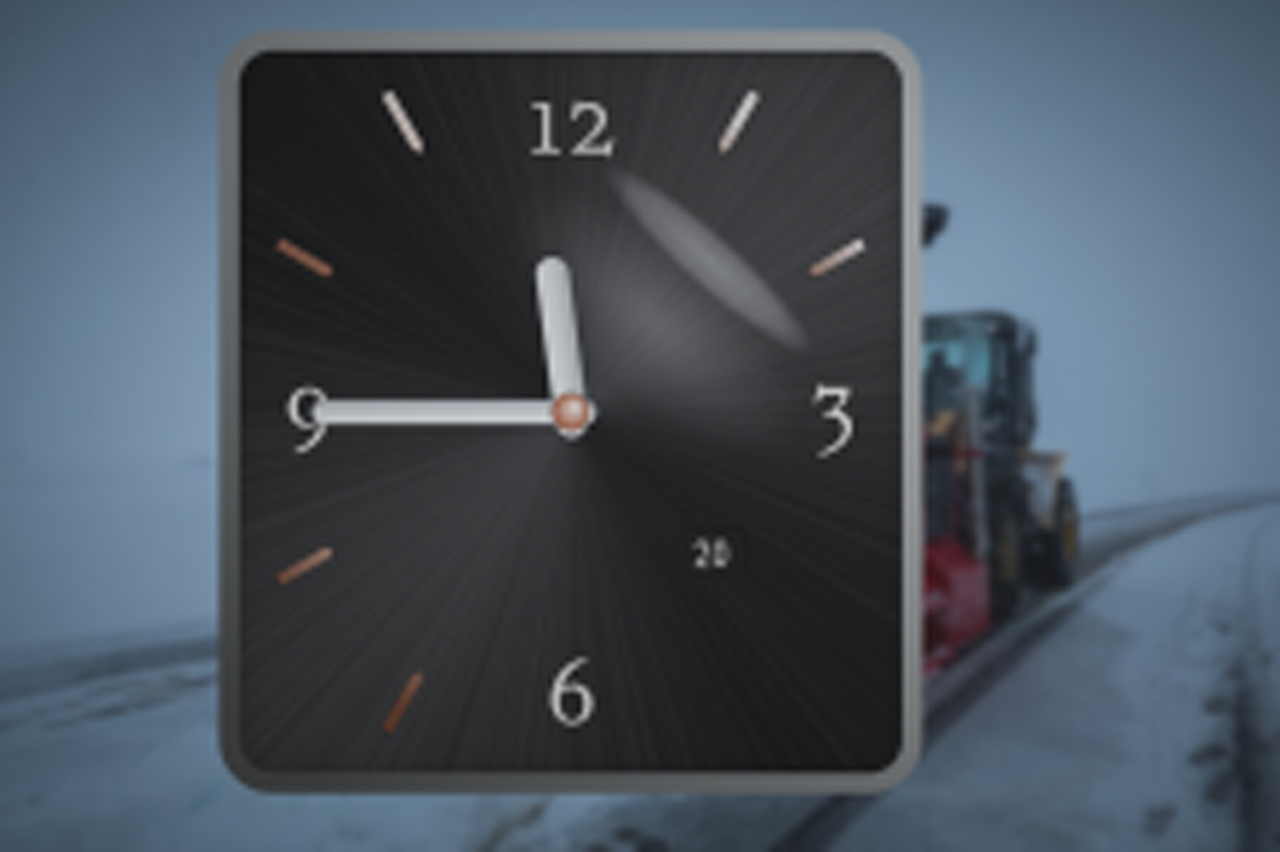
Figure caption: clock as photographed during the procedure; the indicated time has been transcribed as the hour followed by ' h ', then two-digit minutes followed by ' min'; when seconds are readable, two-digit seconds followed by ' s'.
11 h 45 min
